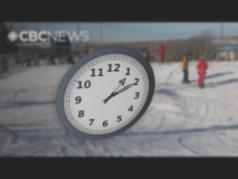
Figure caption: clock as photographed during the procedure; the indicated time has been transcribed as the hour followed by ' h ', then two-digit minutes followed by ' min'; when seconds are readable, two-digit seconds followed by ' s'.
1 h 10 min
